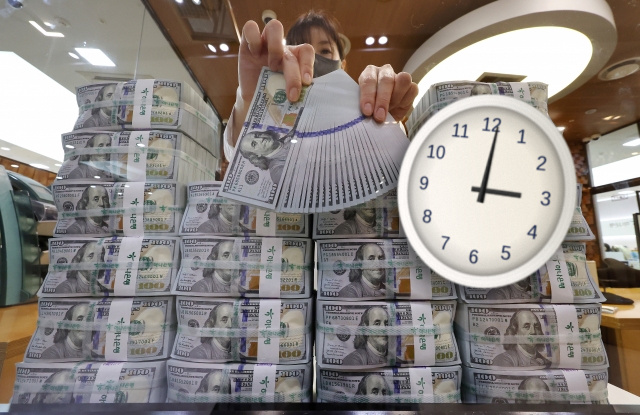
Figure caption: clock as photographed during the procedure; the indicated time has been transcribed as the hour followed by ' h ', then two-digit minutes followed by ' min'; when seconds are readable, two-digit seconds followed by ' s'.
3 h 01 min
